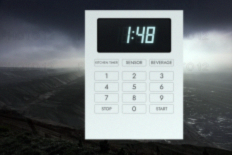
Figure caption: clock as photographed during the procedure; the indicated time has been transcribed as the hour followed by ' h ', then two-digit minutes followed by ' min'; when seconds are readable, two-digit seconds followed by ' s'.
1 h 48 min
